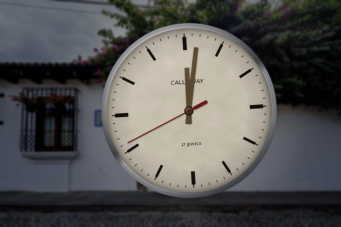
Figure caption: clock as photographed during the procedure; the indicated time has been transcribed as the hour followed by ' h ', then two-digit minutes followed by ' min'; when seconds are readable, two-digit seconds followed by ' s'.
12 h 01 min 41 s
